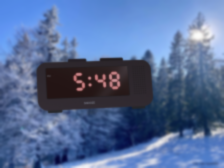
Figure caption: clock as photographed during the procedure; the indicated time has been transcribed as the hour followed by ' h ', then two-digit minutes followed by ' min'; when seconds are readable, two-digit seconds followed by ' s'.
5 h 48 min
